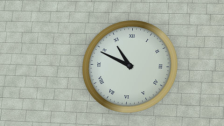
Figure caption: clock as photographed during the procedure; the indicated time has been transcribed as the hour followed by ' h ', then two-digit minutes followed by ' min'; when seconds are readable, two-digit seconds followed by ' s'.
10 h 49 min
